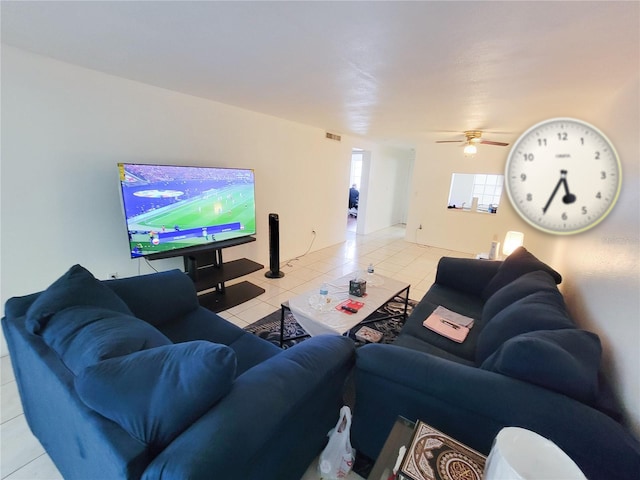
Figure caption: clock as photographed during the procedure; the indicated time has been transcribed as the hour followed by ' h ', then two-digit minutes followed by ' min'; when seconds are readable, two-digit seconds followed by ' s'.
5 h 35 min
